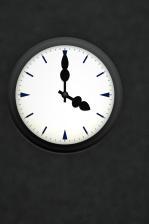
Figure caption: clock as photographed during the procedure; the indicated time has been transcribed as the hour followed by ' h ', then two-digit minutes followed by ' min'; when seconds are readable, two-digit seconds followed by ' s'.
4 h 00 min
